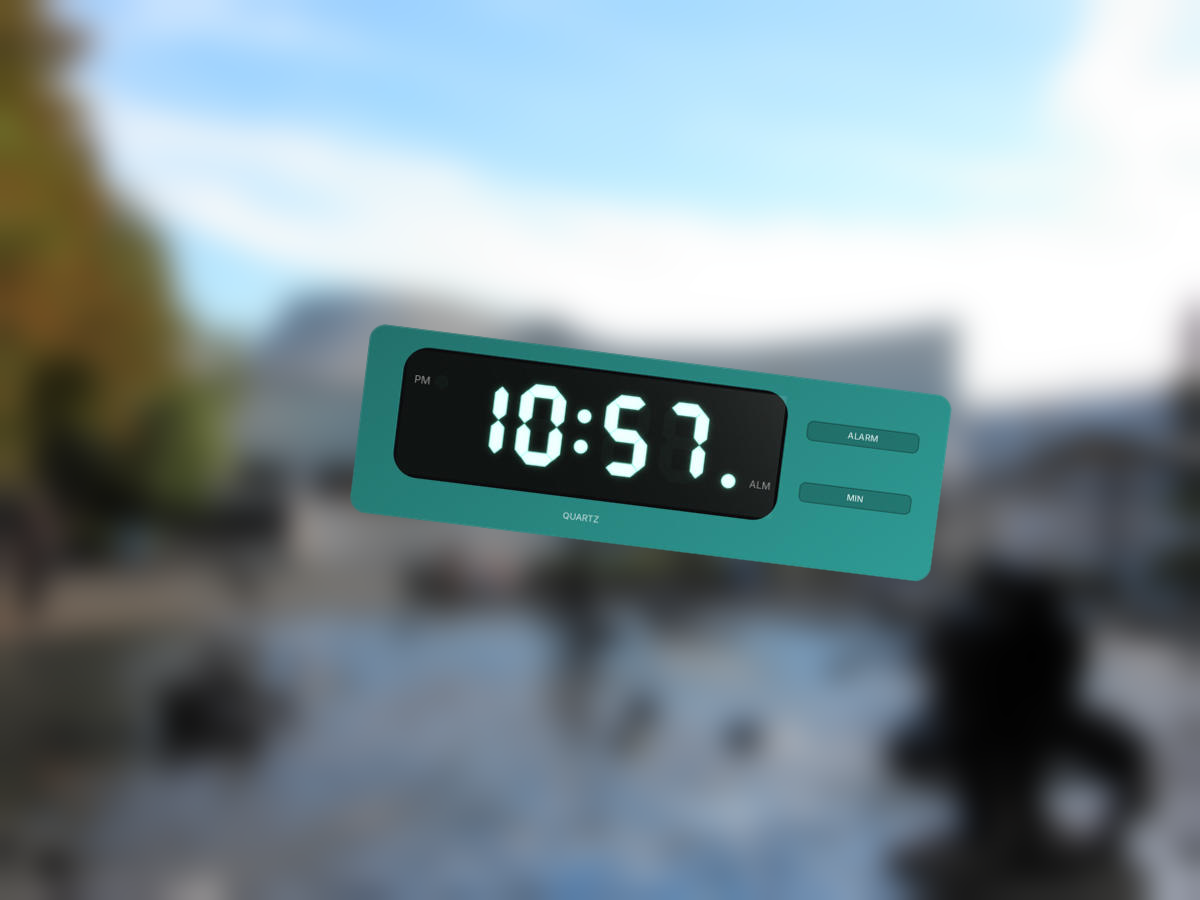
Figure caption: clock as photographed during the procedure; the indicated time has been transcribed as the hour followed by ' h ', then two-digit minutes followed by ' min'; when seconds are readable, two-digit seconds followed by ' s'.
10 h 57 min
